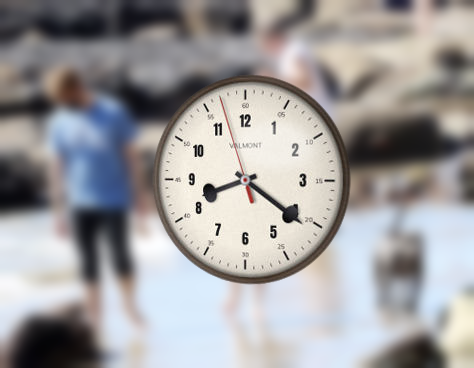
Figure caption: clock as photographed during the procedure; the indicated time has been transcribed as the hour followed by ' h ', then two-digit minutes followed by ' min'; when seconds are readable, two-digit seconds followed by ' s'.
8 h 20 min 57 s
